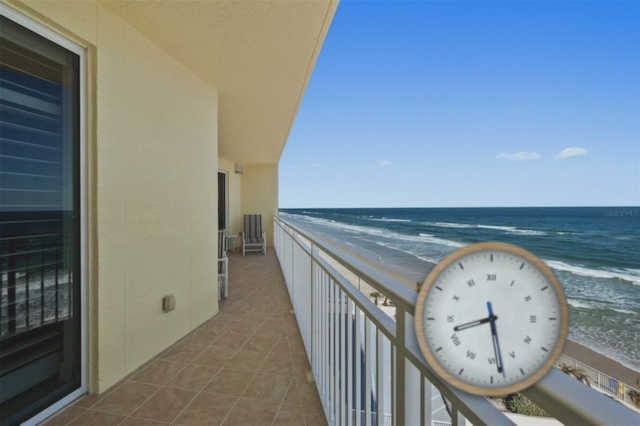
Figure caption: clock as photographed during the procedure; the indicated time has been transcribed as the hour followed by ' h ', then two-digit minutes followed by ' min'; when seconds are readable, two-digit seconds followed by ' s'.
8 h 28 min 28 s
